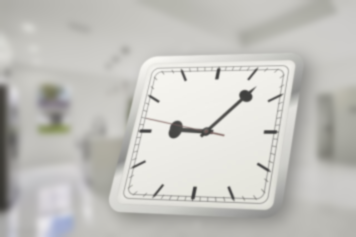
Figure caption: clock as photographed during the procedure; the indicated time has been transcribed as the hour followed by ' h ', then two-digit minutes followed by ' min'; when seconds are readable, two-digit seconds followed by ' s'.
9 h 06 min 47 s
